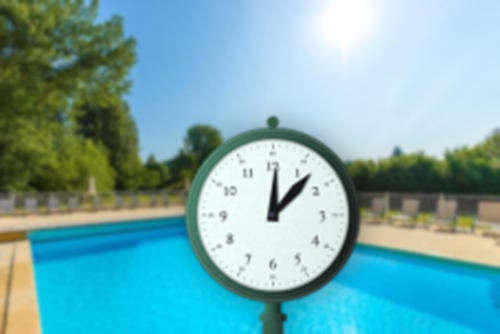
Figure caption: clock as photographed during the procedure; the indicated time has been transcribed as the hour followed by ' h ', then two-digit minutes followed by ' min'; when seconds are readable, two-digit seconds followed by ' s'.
12 h 07 min
